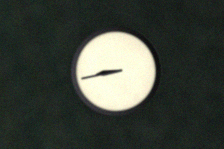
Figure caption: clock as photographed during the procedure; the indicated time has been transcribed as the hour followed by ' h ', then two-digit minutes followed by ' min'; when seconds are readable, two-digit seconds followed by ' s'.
8 h 43 min
